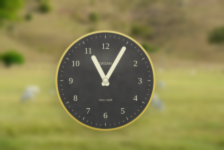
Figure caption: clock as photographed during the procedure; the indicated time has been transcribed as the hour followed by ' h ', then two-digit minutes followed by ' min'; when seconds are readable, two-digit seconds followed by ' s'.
11 h 05 min
